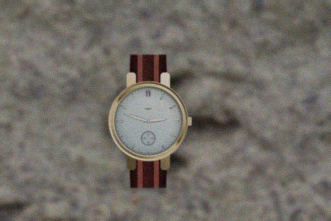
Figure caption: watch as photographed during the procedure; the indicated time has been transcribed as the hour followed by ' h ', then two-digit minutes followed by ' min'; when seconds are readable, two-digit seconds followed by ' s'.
2 h 48 min
